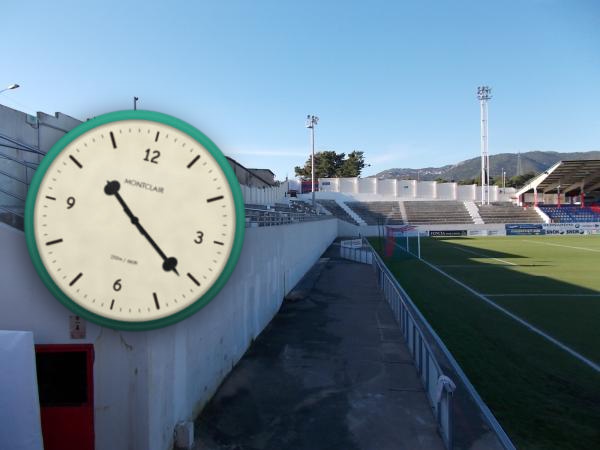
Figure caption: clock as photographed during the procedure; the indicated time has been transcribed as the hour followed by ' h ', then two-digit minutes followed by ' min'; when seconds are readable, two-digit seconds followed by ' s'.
10 h 21 min
